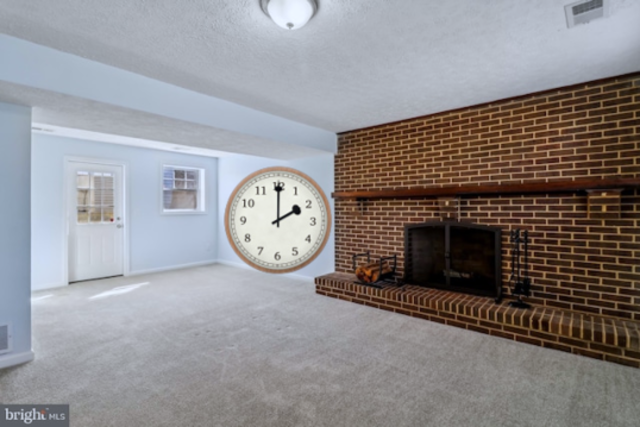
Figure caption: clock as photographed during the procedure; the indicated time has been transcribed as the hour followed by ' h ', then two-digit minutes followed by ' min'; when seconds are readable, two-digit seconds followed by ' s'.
2 h 00 min
